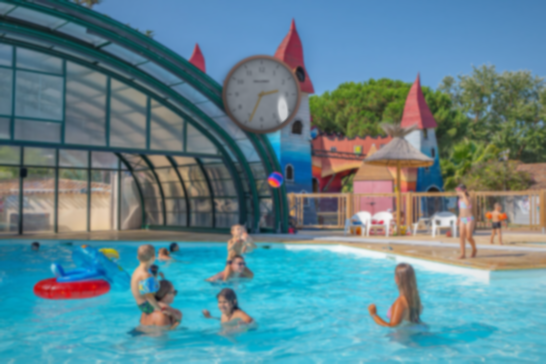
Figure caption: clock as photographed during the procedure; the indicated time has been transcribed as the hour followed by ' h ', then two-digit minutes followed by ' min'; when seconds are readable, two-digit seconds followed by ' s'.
2 h 34 min
